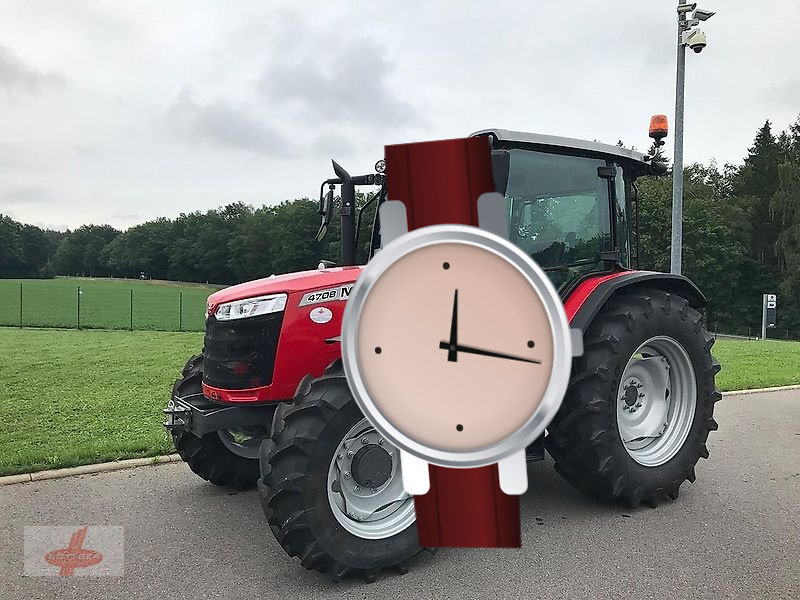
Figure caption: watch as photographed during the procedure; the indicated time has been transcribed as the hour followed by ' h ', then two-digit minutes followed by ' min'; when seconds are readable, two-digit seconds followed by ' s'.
12 h 17 min
